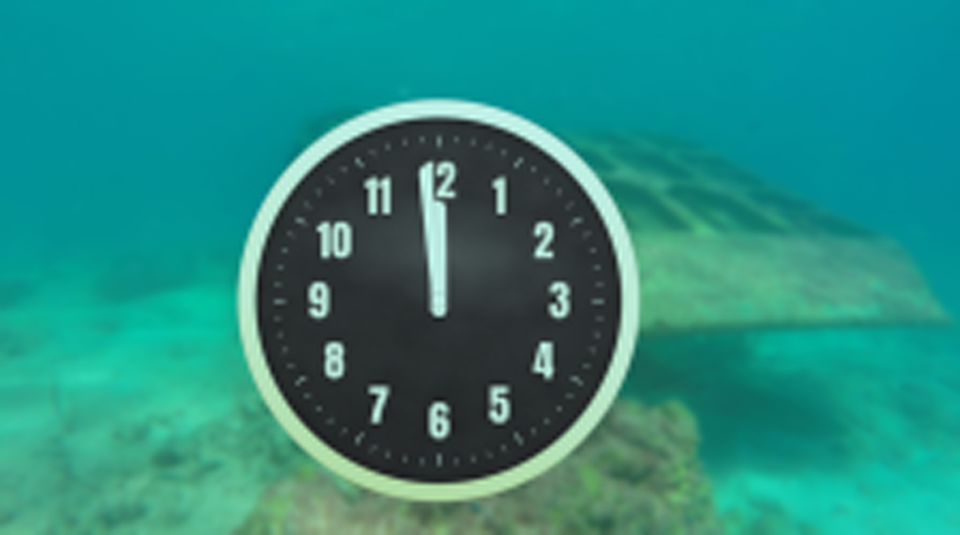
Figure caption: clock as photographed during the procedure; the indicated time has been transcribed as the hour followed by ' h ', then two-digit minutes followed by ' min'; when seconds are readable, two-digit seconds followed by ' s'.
11 h 59 min
